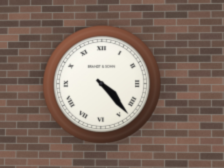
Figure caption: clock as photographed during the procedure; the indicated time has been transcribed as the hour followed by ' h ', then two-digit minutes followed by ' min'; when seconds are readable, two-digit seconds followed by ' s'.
4 h 23 min
